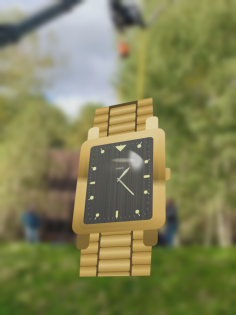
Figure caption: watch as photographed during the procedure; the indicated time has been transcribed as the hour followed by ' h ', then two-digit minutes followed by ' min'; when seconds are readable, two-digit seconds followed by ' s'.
1 h 23 min
